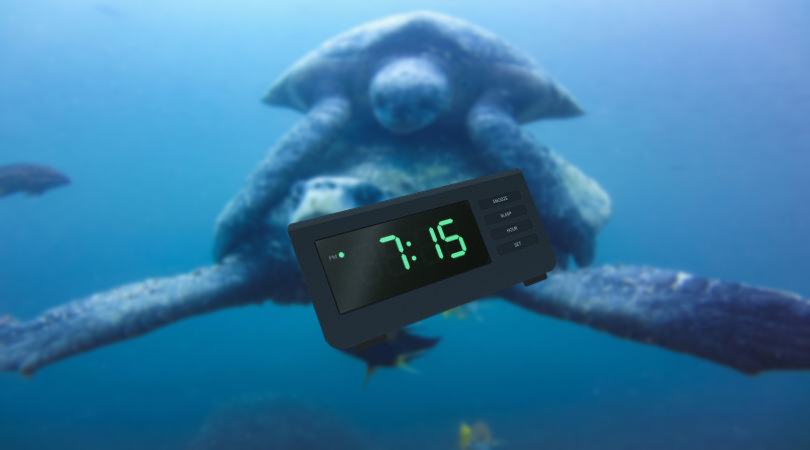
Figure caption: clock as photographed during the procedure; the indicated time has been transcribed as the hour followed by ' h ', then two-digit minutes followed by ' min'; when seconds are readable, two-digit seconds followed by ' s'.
7 h 15 min
